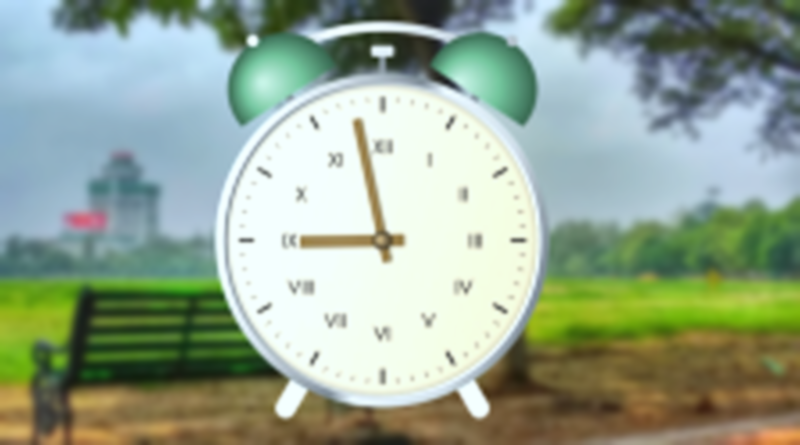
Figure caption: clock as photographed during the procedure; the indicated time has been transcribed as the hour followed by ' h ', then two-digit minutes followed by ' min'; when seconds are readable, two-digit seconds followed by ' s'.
8 h 58 min
